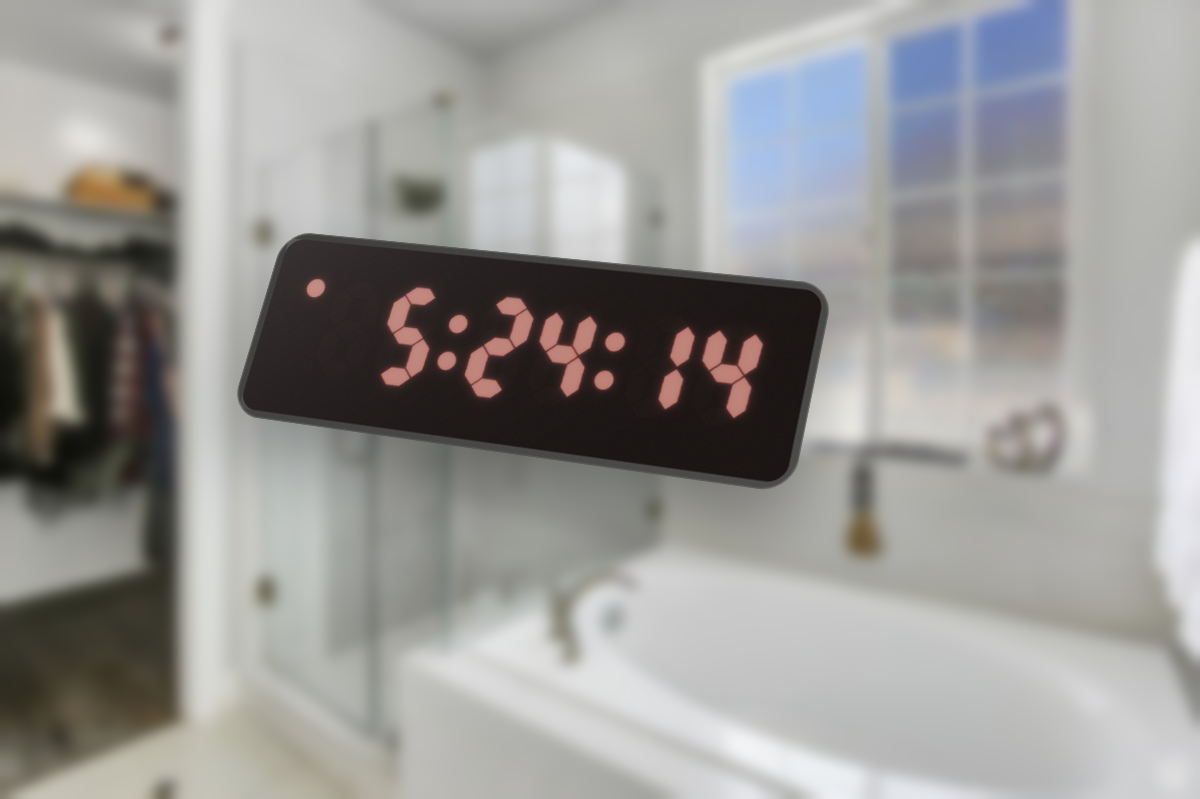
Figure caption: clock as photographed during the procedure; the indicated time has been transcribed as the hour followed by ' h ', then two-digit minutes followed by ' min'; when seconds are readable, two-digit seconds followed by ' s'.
5 h 24 min 14 s
